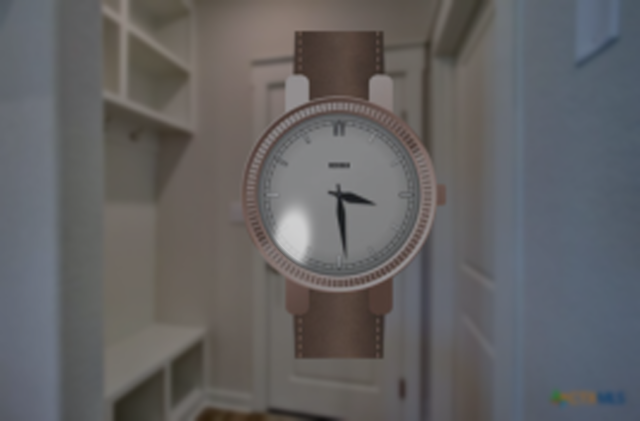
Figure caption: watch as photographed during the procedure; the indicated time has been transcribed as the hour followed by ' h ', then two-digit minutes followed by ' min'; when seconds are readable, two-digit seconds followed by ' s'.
3 h 29 min
